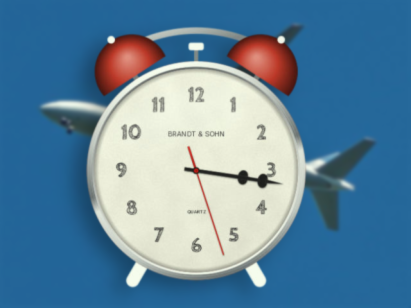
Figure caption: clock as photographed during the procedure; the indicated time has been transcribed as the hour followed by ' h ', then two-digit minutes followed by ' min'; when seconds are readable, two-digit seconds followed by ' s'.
3 h 16 min 27 s
